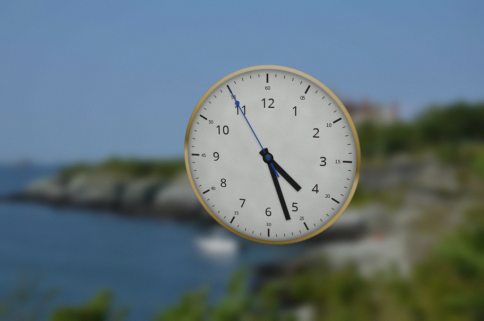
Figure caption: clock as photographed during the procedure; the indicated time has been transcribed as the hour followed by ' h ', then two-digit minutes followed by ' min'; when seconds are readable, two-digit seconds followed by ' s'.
4 h 26 min 55 s
